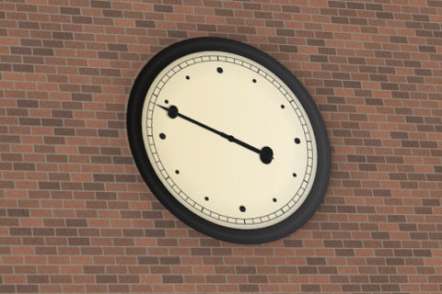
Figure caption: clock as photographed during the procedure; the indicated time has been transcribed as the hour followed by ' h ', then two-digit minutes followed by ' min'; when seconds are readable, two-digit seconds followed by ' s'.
3 h 49 min
